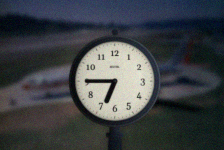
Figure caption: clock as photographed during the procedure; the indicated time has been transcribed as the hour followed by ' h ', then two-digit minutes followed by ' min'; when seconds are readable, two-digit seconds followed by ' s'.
6 h 45 min
